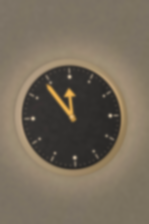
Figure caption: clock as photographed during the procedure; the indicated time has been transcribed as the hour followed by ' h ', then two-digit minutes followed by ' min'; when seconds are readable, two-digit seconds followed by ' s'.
11 h 54 min
